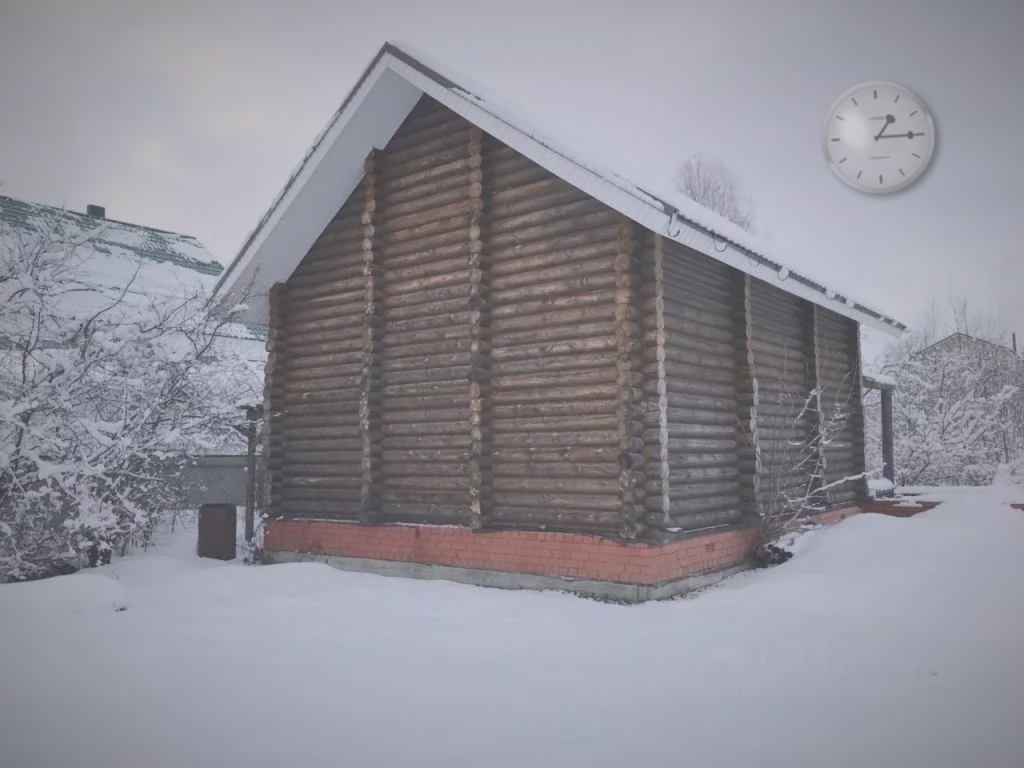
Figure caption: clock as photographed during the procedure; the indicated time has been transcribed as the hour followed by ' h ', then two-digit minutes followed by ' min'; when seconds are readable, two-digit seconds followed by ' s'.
1 h 15 min
